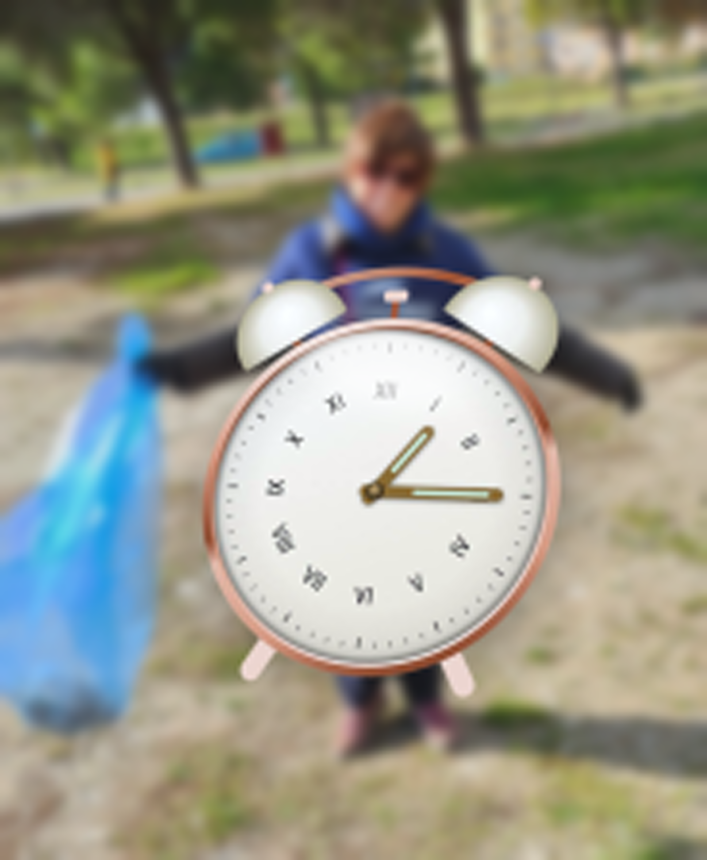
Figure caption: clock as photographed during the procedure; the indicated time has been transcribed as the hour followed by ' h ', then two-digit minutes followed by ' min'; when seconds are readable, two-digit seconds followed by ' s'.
1 h 15 min
